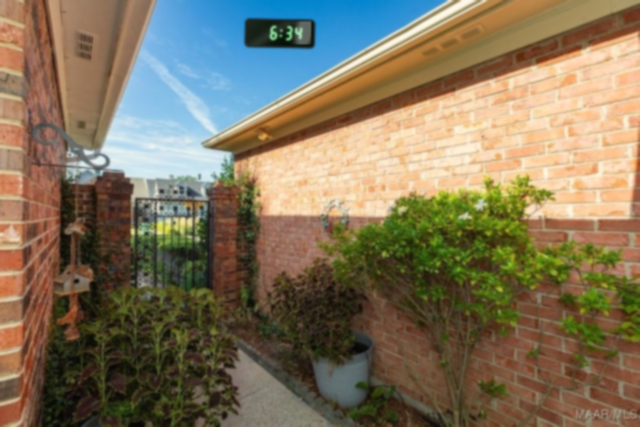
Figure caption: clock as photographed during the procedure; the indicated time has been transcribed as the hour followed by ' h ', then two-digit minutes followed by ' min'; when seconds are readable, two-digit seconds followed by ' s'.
6 h 34 min
